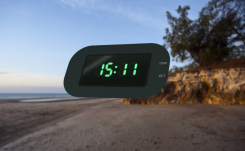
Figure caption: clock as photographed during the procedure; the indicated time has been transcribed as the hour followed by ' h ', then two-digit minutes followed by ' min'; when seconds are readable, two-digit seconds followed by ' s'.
15 h 11 min
